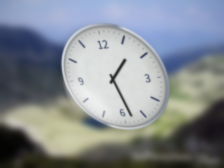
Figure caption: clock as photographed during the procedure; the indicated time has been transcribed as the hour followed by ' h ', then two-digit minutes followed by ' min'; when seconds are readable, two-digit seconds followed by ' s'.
1 h 28 min
